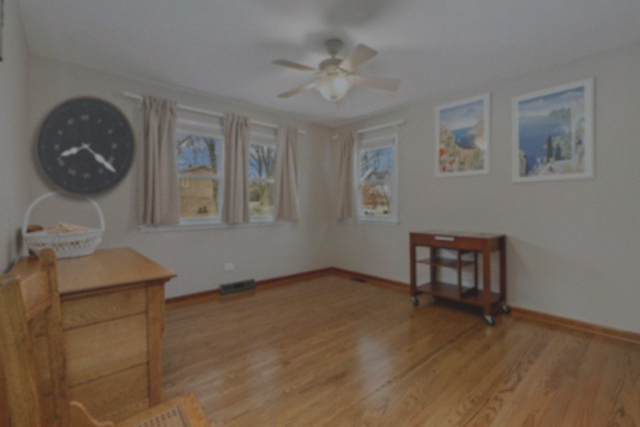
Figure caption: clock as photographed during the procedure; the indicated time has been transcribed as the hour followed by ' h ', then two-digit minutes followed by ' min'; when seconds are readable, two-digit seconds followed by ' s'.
8 h 22 min
